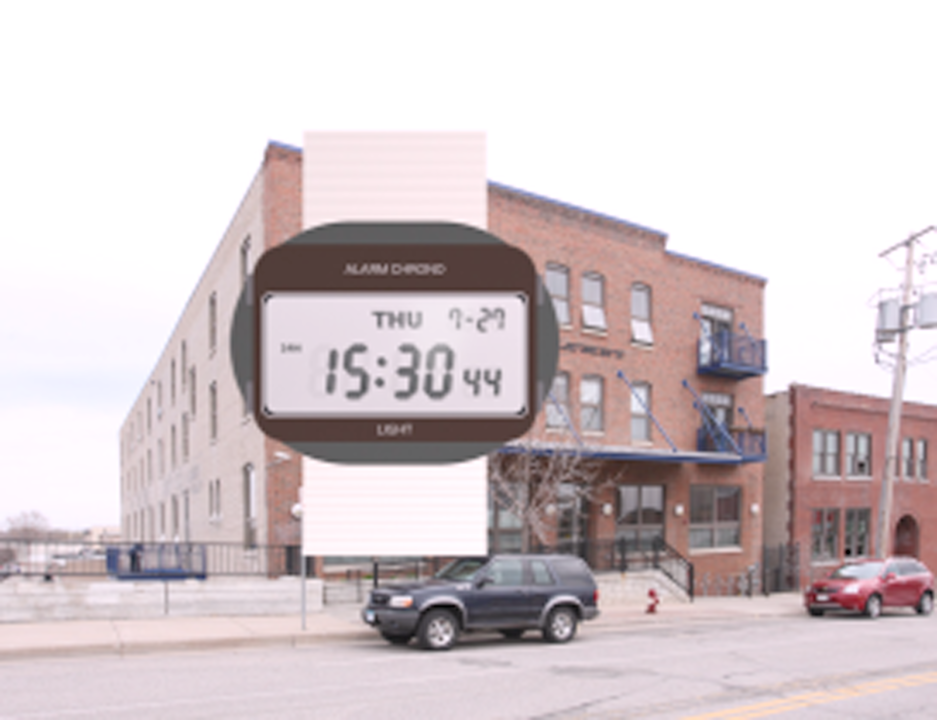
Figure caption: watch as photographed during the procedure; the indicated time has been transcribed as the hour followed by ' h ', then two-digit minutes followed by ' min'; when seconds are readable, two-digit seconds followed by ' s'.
15 h 30 min 44 s
